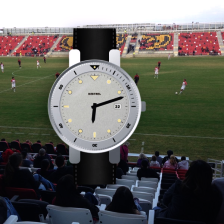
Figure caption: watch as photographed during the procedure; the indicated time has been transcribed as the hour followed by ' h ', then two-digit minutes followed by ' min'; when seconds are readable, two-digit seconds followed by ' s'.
6 h 12 min
